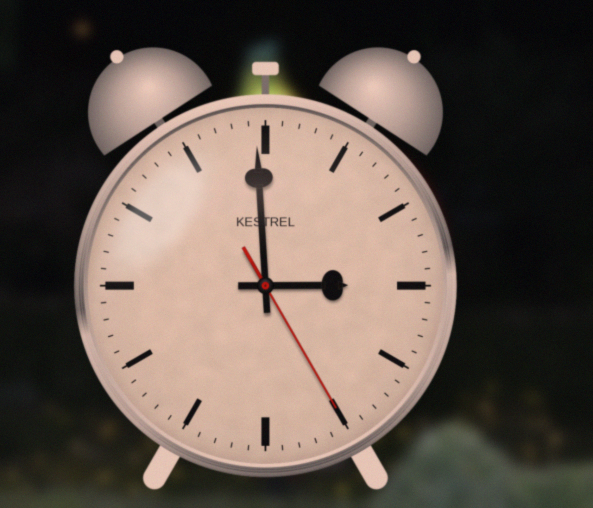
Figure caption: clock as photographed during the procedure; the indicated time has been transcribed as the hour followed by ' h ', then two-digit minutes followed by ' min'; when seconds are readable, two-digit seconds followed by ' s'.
2 h 59 min 25 s
